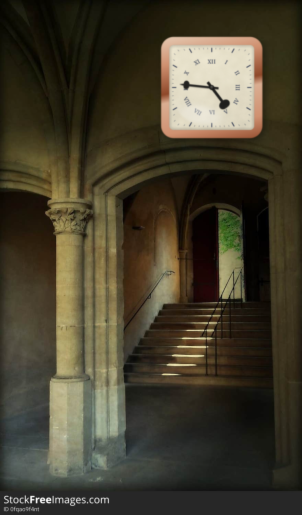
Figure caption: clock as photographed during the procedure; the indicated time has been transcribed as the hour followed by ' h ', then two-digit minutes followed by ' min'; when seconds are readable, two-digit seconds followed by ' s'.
4 h 46 min
